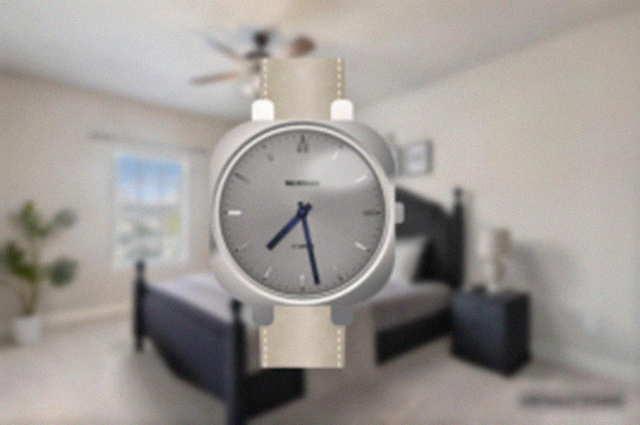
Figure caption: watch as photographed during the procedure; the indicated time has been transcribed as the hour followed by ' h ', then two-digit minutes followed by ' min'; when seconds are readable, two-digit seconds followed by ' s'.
7 h 28 min
